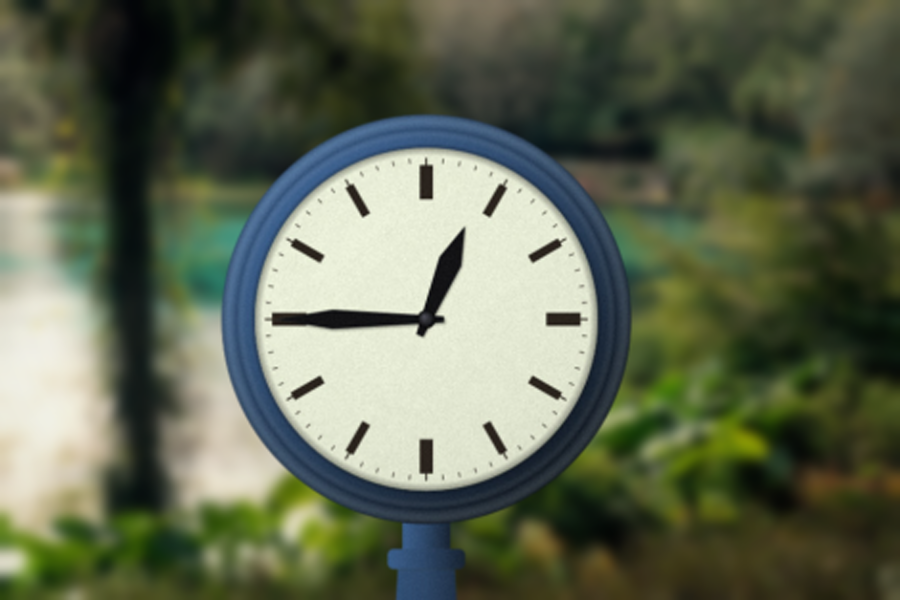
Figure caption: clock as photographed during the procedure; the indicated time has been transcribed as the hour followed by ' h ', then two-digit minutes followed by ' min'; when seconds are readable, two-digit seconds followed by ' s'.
12 h 45 min
